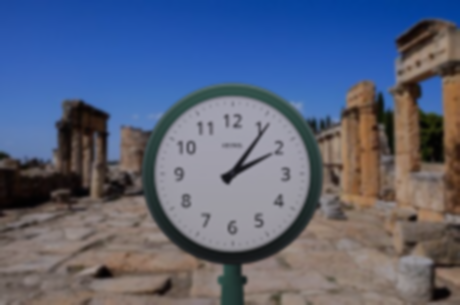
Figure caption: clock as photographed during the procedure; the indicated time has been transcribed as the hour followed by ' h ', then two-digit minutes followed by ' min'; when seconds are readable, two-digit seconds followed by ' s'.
2 h 06 min
